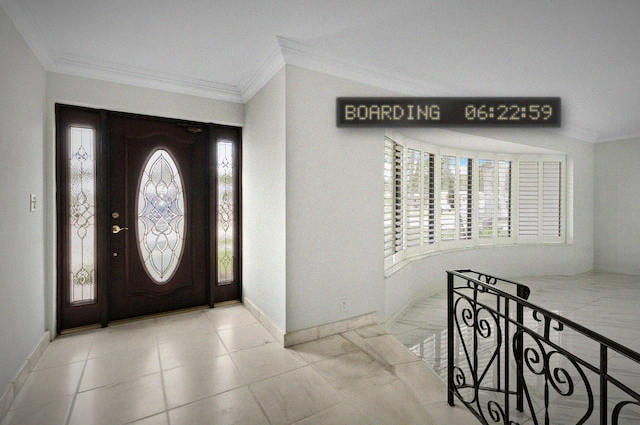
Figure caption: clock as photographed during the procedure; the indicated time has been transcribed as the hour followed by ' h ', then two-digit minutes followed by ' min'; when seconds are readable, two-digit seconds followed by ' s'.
6 h 22 min 59 s
